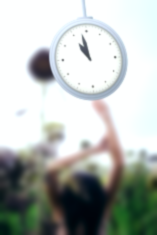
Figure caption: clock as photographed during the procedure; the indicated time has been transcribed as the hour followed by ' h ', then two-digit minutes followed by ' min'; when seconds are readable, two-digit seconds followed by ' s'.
10 h 58 min
